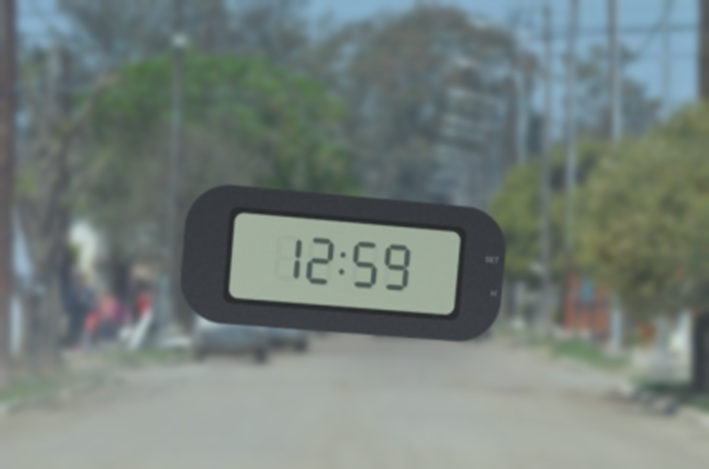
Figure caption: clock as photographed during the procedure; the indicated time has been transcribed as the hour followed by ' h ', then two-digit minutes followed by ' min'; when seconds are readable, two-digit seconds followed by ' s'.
12 h 59 min
